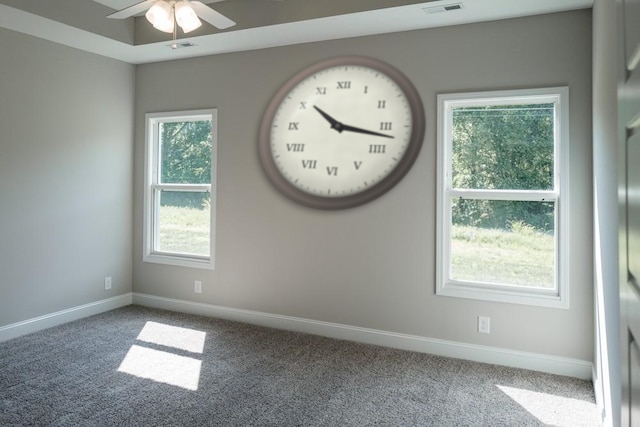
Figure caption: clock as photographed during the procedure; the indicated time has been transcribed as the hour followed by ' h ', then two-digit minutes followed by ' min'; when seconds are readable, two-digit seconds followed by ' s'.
10 h 17 min
